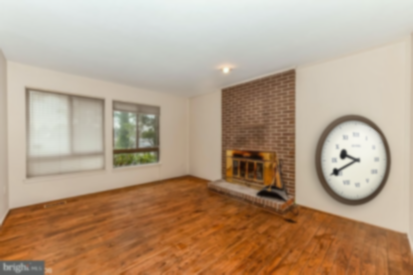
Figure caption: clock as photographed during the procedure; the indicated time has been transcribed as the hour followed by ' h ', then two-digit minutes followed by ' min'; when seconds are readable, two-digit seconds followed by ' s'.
9 h 41 min
